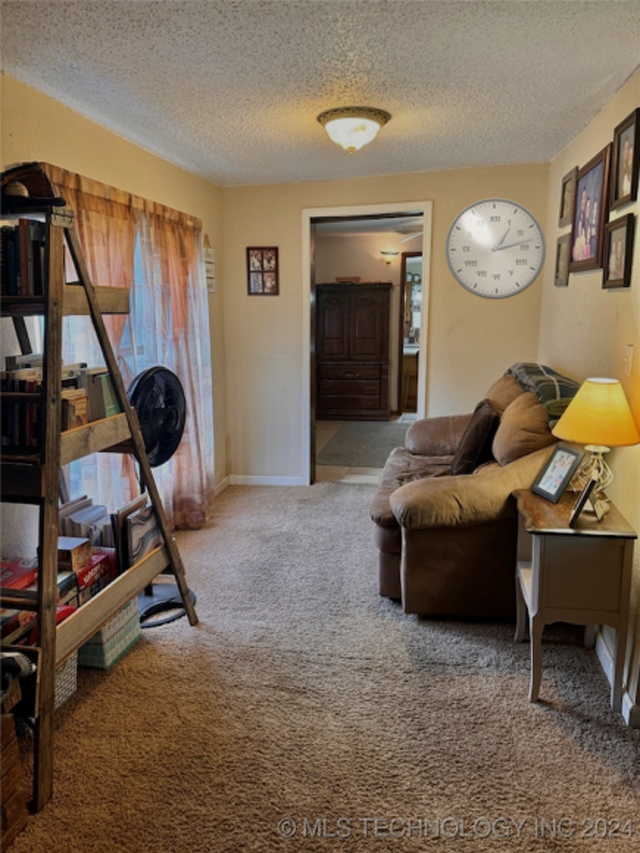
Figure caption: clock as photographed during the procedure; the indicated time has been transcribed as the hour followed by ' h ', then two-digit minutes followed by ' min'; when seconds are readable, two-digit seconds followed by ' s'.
1 h 13 min
